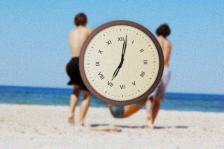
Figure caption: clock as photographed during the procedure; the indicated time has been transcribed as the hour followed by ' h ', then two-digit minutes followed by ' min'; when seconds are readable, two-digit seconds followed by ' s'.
7 h 02 min
